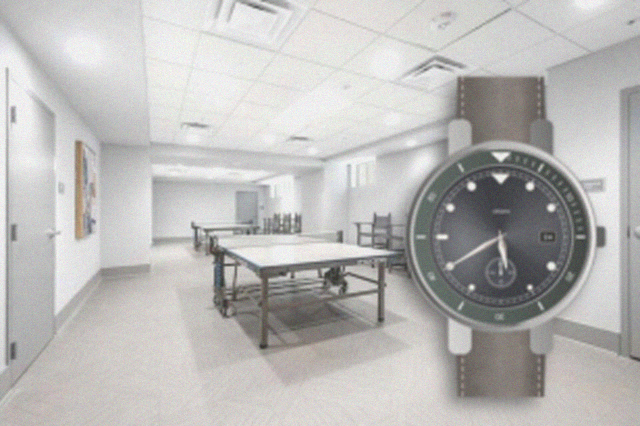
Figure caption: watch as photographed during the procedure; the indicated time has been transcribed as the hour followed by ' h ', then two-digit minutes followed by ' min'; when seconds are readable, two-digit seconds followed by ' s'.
5 h 40 min
